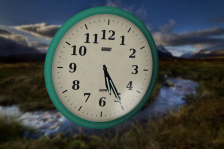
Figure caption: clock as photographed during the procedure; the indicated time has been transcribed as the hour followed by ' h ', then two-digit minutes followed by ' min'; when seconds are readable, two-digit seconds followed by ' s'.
5 h 25 min
